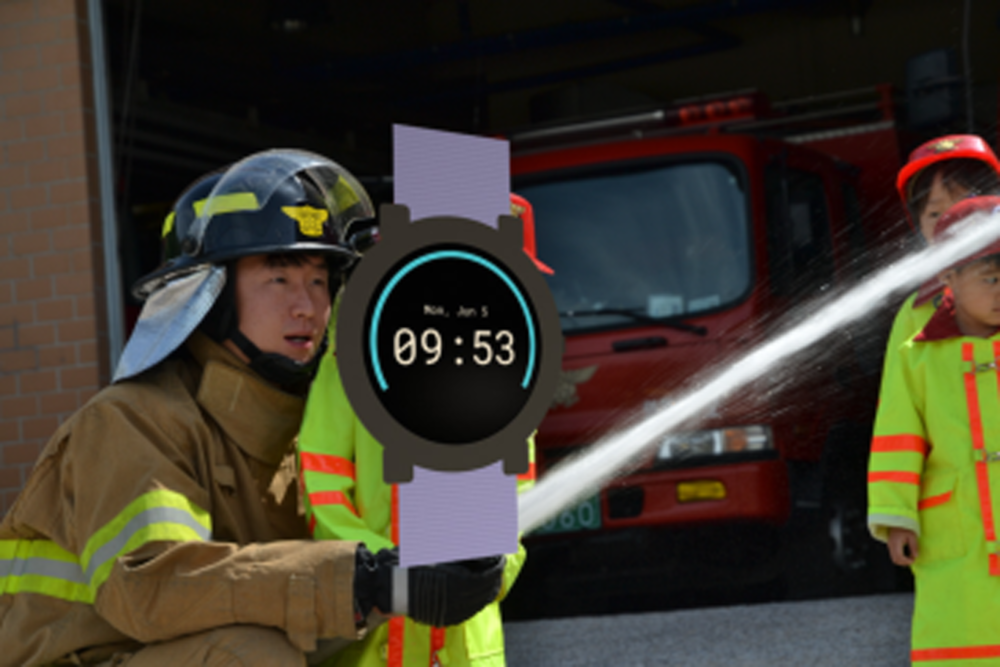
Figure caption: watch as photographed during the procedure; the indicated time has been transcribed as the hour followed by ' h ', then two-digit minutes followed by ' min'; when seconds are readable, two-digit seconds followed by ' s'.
9 h 53 min
